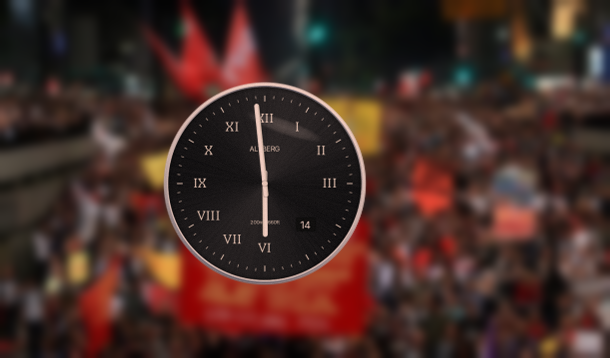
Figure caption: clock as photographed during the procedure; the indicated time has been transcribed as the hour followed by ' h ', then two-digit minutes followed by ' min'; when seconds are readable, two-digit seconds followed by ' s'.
5 h 59 min
